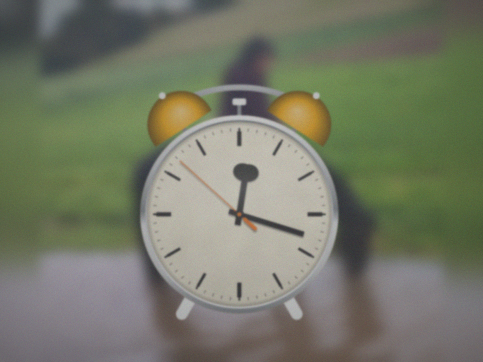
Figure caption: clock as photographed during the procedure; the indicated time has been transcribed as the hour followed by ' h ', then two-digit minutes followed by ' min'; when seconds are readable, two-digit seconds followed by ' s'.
12 h 17 min 52 s
